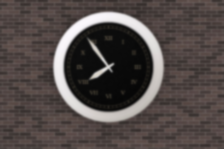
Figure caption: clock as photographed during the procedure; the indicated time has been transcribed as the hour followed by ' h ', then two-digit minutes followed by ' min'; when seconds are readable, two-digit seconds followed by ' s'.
7 h 54 min
